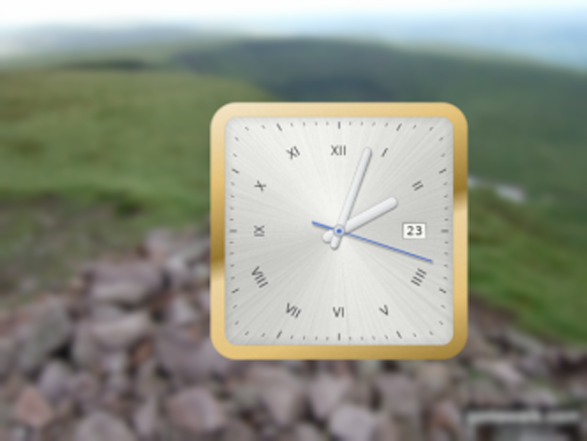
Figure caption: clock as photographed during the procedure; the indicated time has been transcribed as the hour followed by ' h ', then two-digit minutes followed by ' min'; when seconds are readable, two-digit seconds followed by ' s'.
2 h 03 min 18 s
